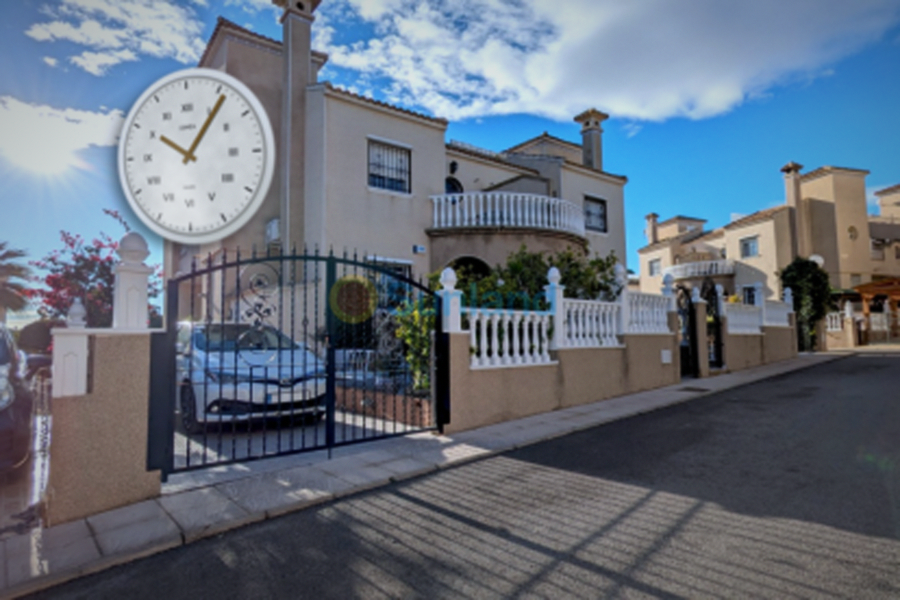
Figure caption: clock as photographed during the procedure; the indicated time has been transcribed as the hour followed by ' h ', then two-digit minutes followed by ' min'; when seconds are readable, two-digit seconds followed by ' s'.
10 h 06 min
